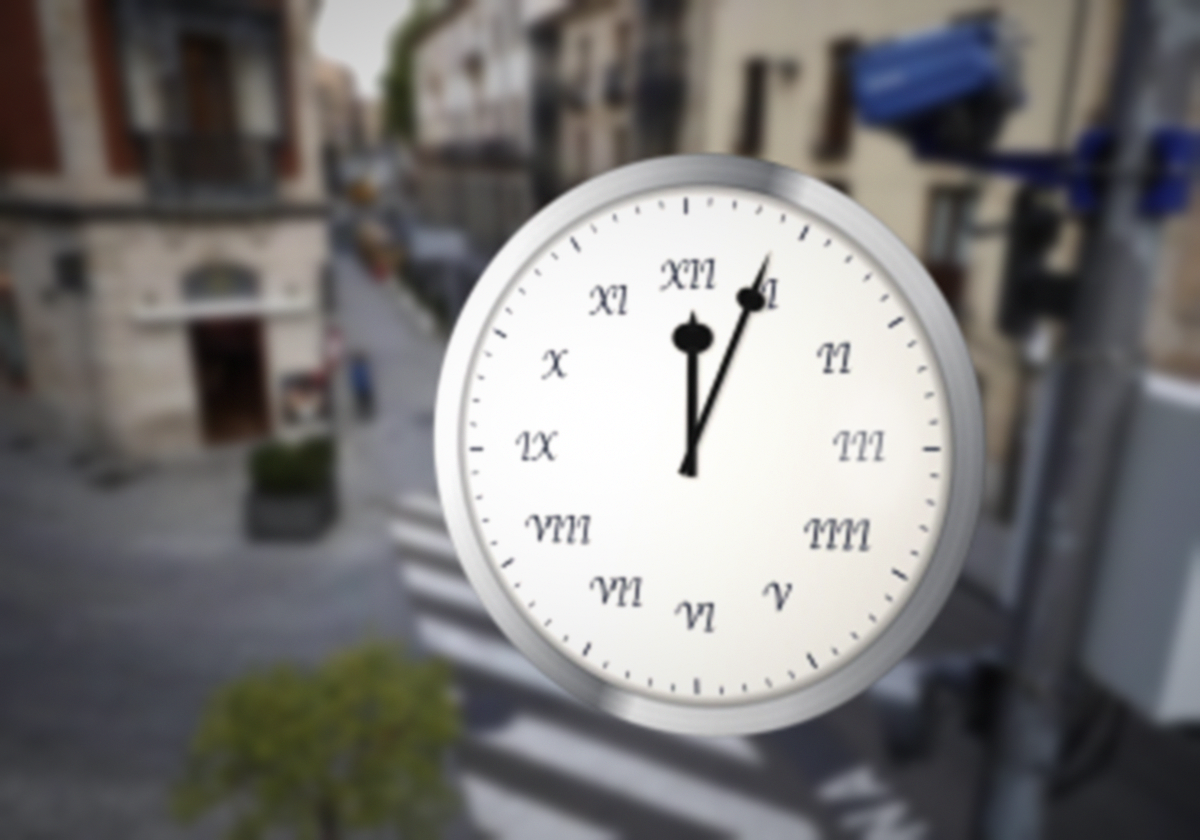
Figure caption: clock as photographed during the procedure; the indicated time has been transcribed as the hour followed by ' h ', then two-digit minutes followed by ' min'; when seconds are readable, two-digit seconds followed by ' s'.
12 h 04 min
